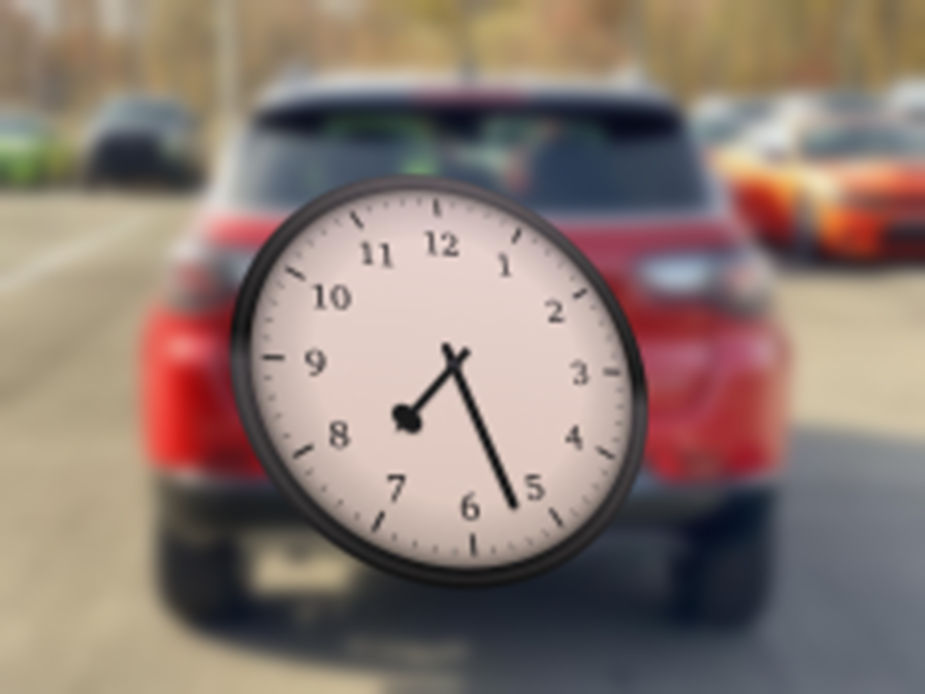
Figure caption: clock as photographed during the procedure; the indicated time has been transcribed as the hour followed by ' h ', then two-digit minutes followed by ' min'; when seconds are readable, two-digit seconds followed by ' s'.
7 h 27 min
